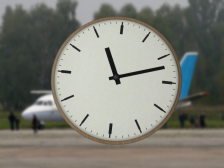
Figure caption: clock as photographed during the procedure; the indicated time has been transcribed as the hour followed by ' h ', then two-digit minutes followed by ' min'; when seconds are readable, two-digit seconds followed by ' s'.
11 h 12 min
